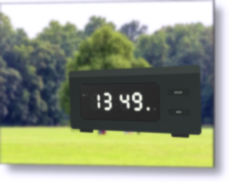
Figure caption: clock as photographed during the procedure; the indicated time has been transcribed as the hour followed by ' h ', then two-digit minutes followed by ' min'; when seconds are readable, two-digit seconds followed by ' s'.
13 h 49 min
